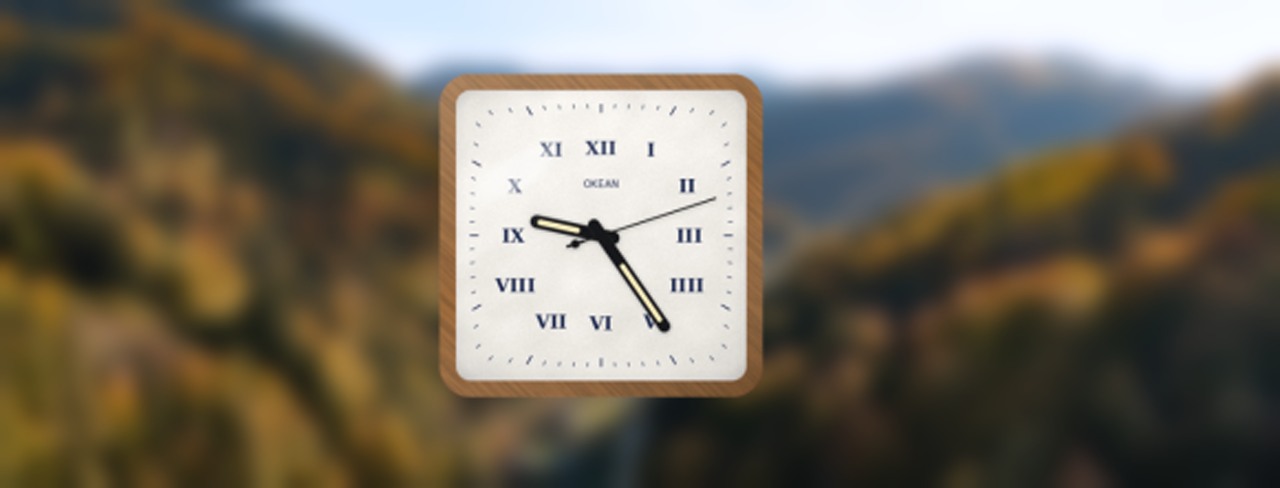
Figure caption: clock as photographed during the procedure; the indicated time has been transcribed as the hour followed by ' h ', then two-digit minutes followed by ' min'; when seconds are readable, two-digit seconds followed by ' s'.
9 h 24 min 12 s
